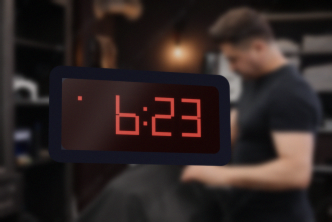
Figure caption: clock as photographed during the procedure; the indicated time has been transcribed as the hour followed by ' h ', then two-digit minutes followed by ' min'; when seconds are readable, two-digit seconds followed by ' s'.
6 h 23 min
